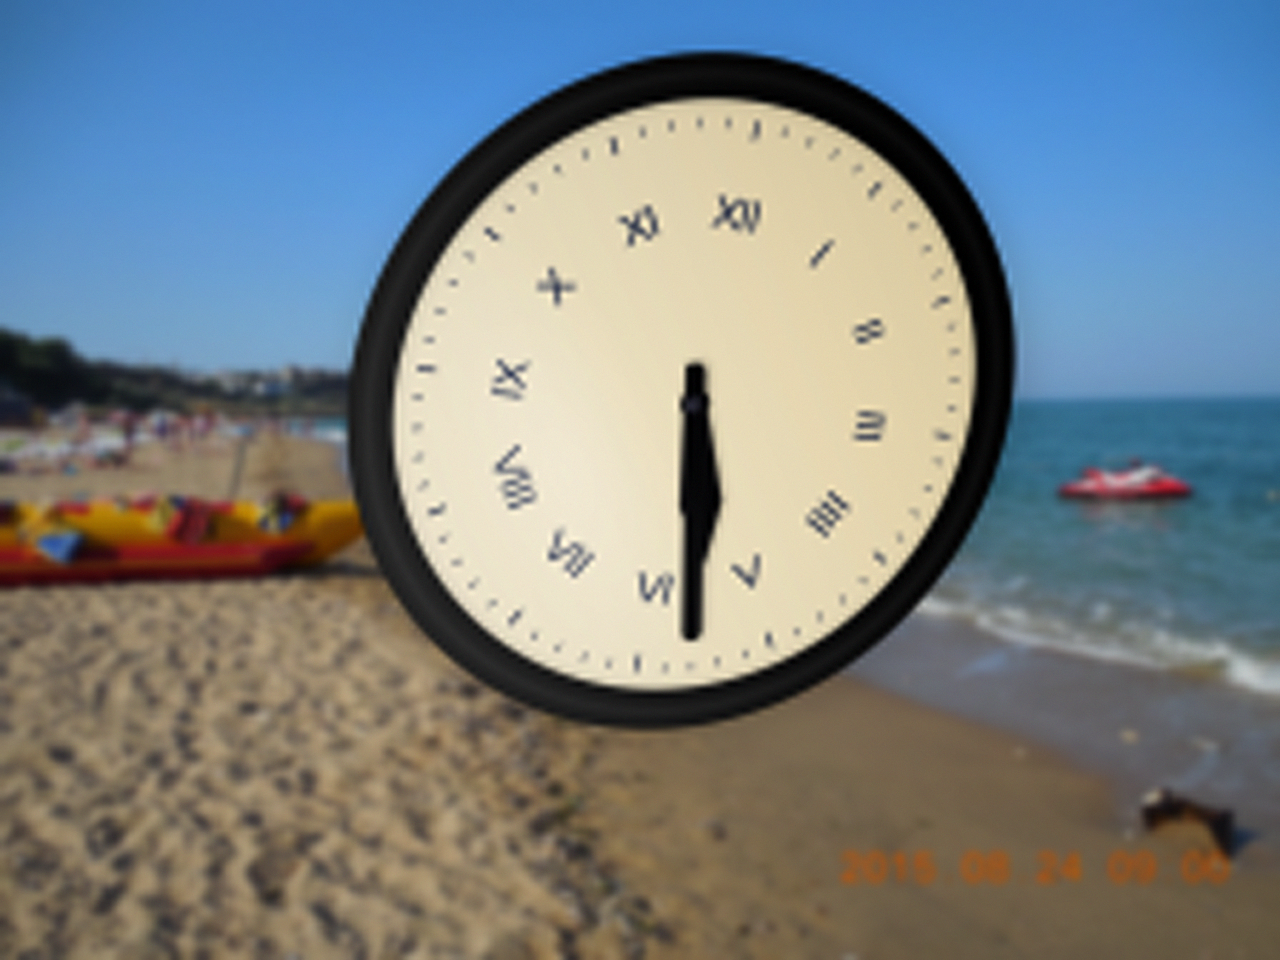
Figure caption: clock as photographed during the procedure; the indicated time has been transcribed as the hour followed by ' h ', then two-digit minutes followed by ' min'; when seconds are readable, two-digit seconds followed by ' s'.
5 h 28 min
